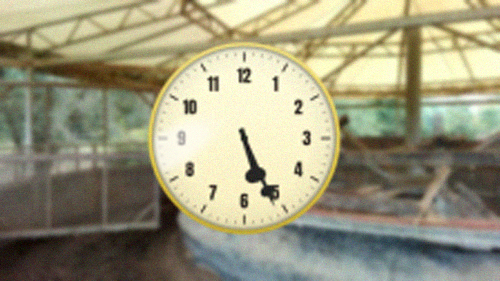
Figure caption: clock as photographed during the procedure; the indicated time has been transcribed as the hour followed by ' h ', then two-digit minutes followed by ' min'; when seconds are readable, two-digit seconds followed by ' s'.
5 h 26 min
